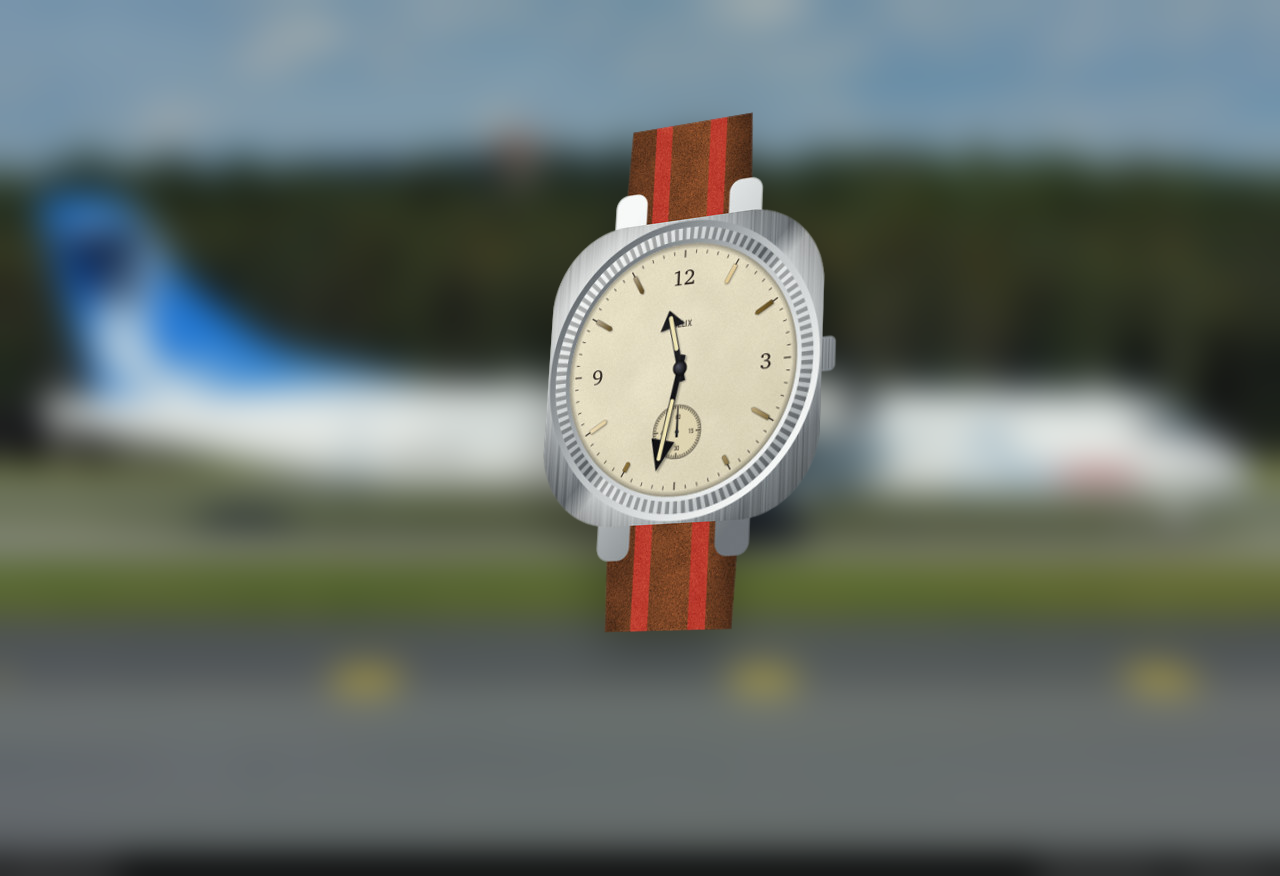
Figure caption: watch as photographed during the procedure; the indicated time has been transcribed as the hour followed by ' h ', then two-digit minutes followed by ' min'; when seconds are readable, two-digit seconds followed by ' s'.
11 h 32 min
